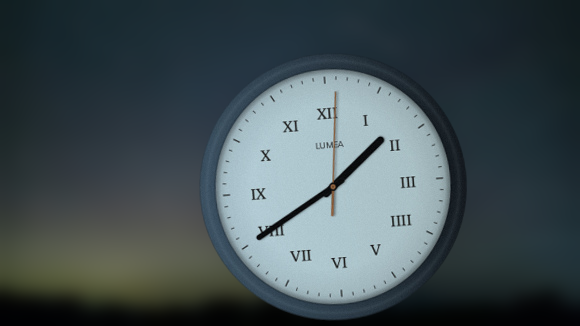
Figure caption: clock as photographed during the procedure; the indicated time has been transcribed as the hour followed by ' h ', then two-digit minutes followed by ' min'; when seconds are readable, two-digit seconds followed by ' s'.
1 h 40 min 01 s
